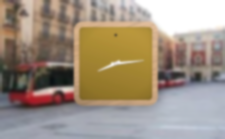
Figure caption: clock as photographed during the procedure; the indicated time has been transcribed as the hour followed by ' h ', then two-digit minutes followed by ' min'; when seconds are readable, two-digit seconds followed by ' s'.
8 h 14 min
